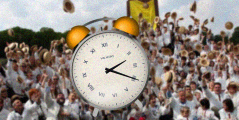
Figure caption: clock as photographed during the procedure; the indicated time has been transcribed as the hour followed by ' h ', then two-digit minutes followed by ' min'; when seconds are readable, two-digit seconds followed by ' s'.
2 h 20 min
